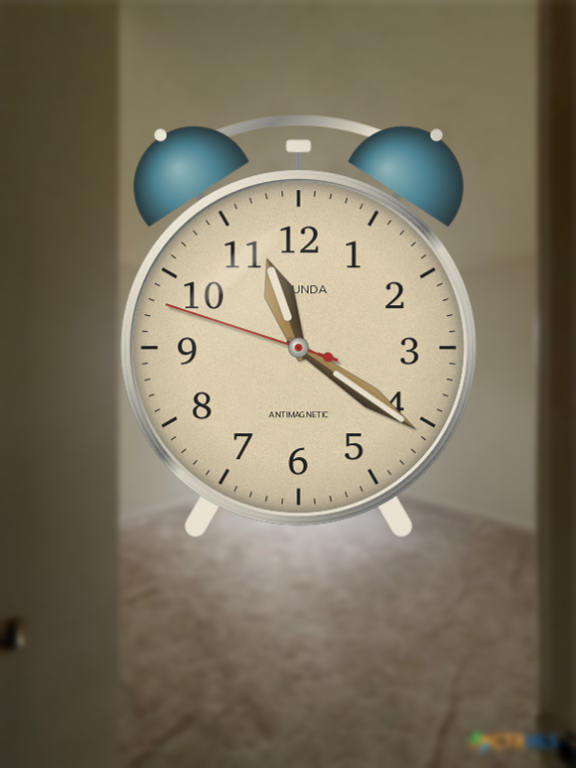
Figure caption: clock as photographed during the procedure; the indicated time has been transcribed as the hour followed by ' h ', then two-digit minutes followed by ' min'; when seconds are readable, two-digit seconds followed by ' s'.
11 h 20 min 48 s
